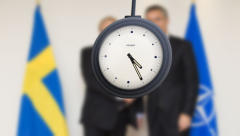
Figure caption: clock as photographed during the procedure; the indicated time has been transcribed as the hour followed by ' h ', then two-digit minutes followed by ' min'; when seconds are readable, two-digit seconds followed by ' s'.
4 h 25 min
